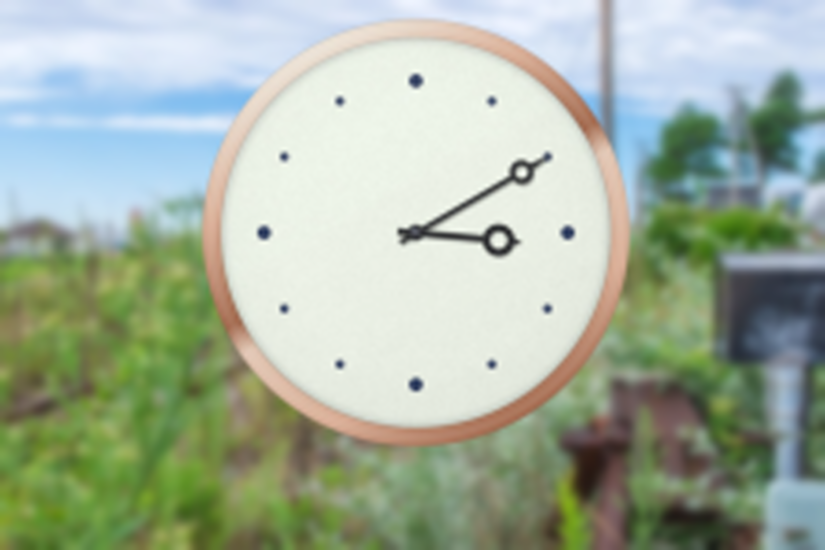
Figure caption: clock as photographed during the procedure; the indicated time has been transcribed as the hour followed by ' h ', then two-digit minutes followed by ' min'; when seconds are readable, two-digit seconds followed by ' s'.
3 h 10 min
